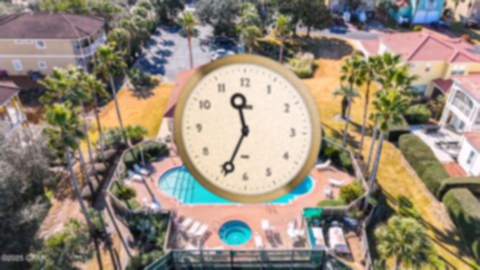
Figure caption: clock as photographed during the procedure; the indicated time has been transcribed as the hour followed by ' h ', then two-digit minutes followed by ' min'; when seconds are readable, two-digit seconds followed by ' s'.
11 h 34 min
